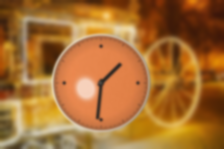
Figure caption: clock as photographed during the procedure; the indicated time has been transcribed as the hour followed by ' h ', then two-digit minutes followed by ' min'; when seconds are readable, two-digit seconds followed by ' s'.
1 h 31 min
